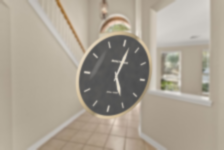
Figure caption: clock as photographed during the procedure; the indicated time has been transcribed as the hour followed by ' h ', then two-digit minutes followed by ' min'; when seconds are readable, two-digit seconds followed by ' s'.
5 h 02 min
